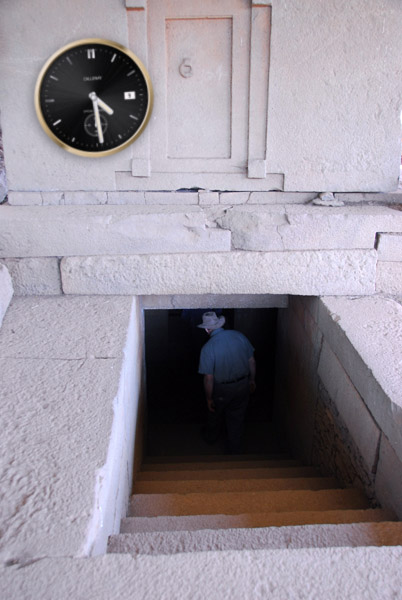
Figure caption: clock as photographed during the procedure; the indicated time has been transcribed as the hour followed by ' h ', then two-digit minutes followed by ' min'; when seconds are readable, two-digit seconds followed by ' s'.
4 h 29 min
